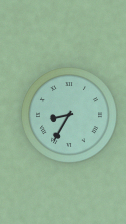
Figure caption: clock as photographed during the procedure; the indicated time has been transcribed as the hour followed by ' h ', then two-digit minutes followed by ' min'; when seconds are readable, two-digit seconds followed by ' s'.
8 h 35 min
